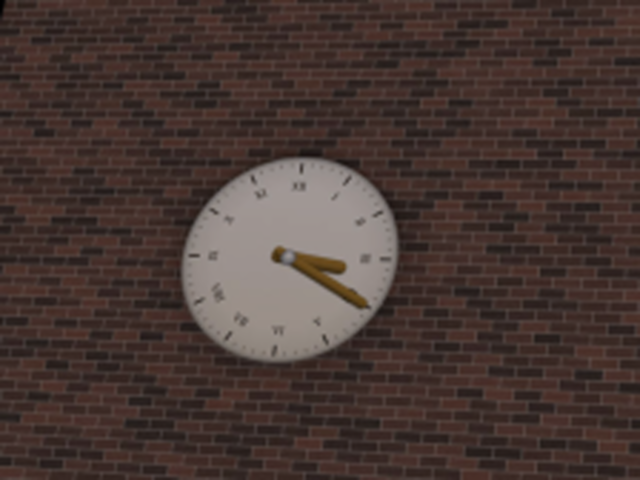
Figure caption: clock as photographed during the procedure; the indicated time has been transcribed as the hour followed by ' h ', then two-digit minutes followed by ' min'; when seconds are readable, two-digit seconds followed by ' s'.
3 h 20 min
